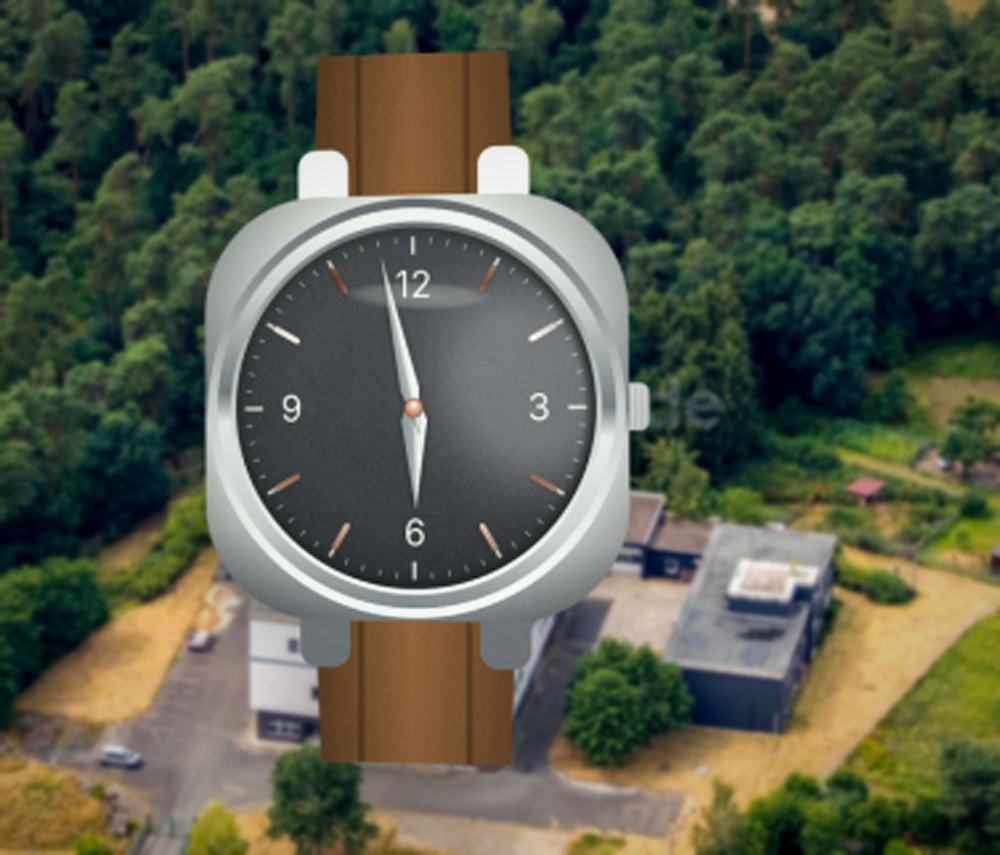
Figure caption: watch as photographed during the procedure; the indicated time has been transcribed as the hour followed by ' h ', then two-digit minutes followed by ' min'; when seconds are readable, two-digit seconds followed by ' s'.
5 h 58 min
